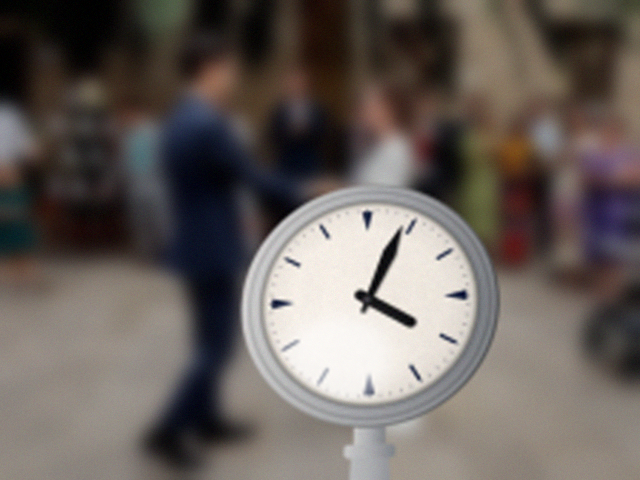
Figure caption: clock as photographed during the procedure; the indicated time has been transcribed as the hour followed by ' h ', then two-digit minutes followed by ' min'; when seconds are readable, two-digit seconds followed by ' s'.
4 h 04 min
